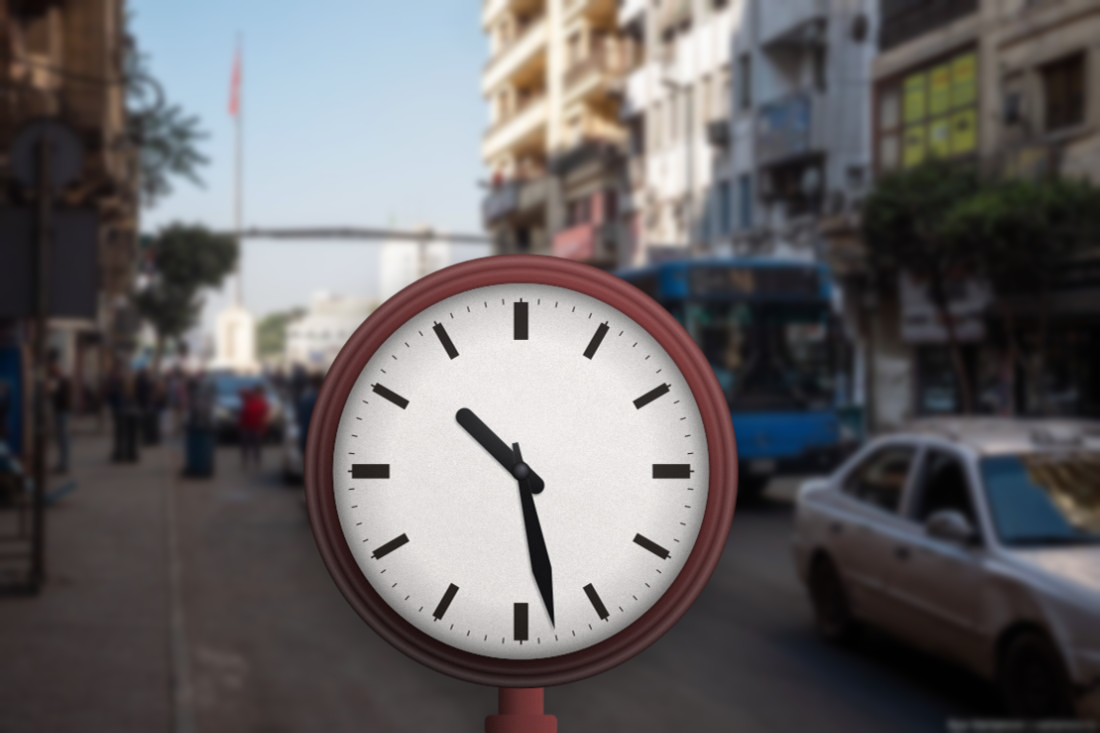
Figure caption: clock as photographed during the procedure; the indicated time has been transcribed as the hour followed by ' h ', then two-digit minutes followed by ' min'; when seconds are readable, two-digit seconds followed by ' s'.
10 h 28 min
